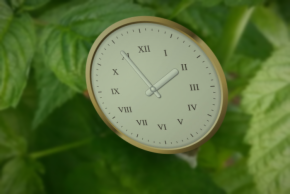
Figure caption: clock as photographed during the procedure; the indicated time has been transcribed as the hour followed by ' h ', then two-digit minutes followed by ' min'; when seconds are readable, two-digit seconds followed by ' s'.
1 h 55 min
